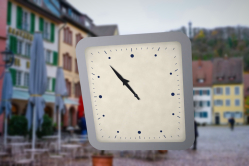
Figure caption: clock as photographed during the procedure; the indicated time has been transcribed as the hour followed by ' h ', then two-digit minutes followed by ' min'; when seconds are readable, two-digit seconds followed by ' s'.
10 h 54 min
